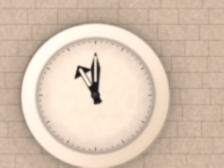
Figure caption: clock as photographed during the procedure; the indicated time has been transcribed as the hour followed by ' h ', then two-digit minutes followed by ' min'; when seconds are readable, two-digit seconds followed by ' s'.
11 h 00 min
